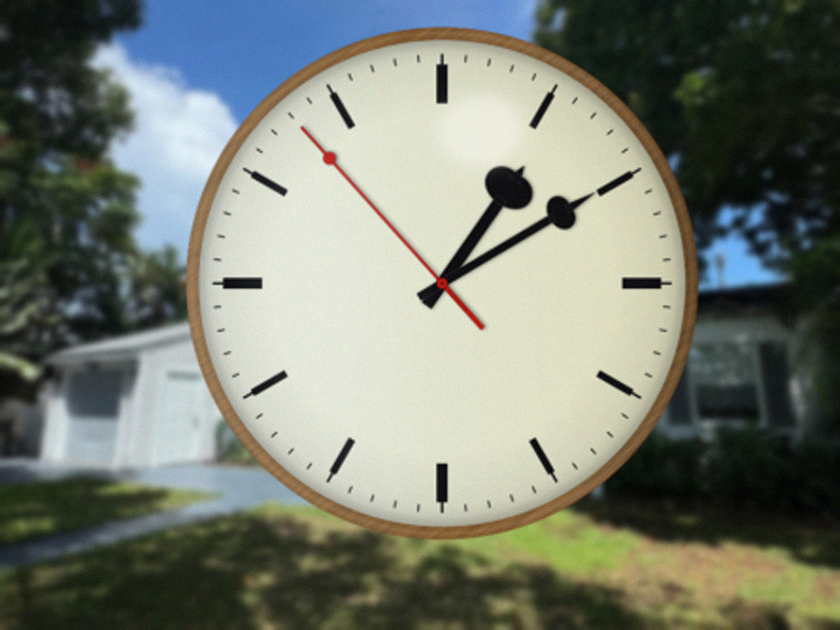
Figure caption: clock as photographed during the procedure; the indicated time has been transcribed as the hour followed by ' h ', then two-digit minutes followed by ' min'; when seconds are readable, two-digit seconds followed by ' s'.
1 h 09 min 53 s
